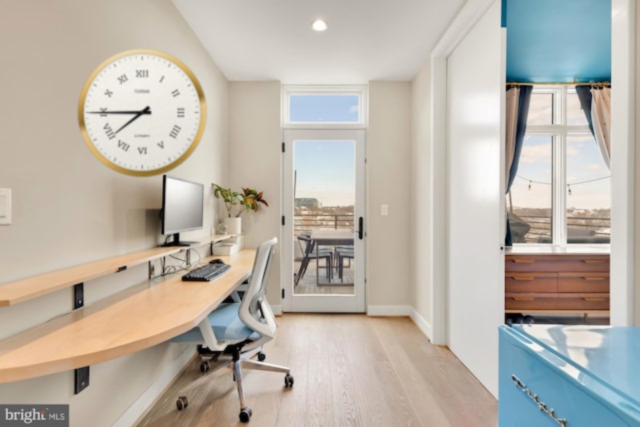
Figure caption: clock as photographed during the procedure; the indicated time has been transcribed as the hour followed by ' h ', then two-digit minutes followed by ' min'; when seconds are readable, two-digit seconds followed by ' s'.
7 h 45 min
